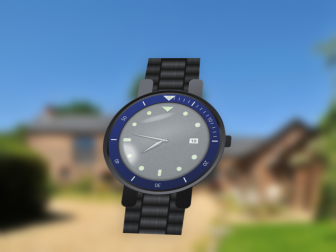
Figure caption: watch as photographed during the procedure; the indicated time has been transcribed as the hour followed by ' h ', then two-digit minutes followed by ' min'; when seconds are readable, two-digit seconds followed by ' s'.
7 h 47 min
